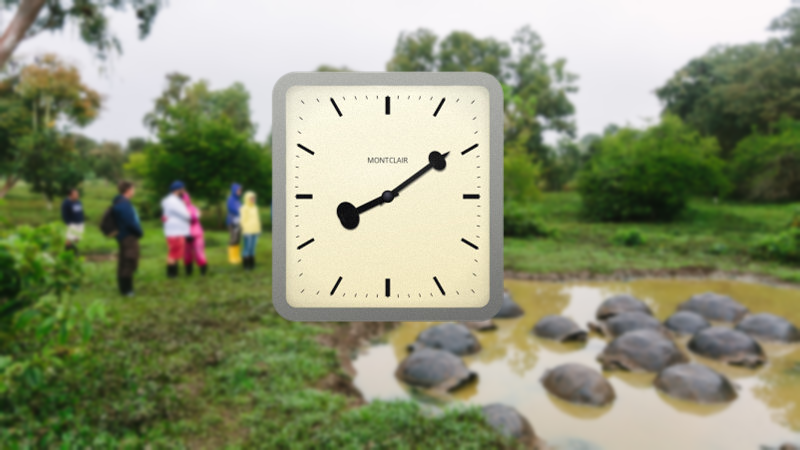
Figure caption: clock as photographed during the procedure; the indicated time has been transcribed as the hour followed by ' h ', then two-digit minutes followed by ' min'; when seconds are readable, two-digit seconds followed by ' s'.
8 h 09 min
